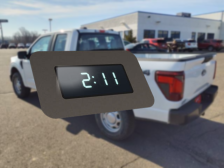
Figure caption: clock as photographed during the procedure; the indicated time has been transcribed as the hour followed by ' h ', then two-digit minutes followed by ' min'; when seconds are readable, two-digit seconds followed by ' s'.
2 h 11 min
